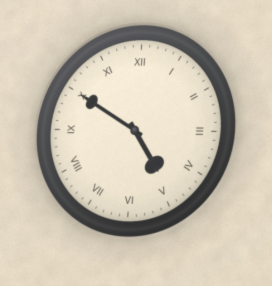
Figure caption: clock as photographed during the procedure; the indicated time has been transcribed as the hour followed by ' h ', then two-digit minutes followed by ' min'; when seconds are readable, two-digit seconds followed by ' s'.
4 h 50 min
